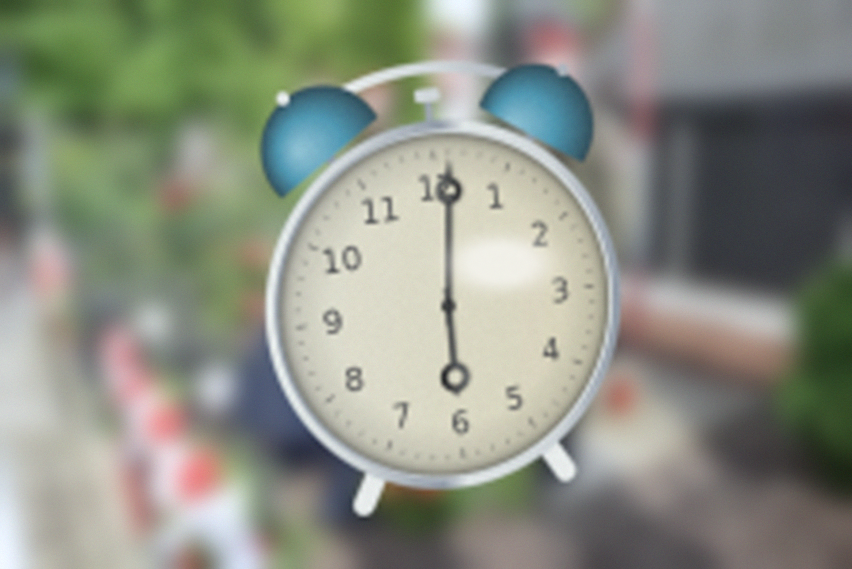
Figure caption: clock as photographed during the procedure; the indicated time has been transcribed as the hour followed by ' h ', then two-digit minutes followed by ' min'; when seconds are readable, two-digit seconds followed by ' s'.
6 h 01 min
